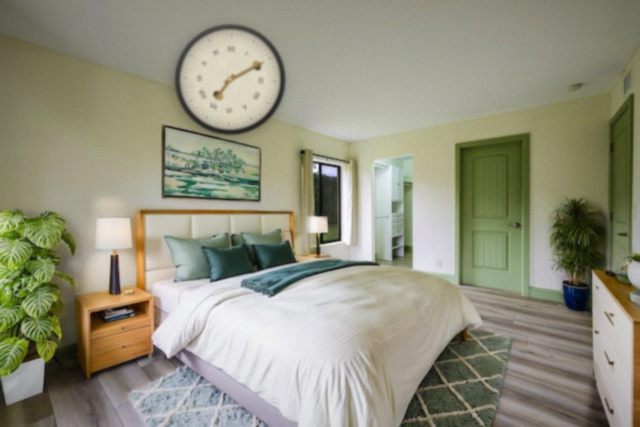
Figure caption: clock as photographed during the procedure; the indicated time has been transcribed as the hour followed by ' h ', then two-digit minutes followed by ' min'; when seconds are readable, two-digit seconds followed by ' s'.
7 h 10 min
